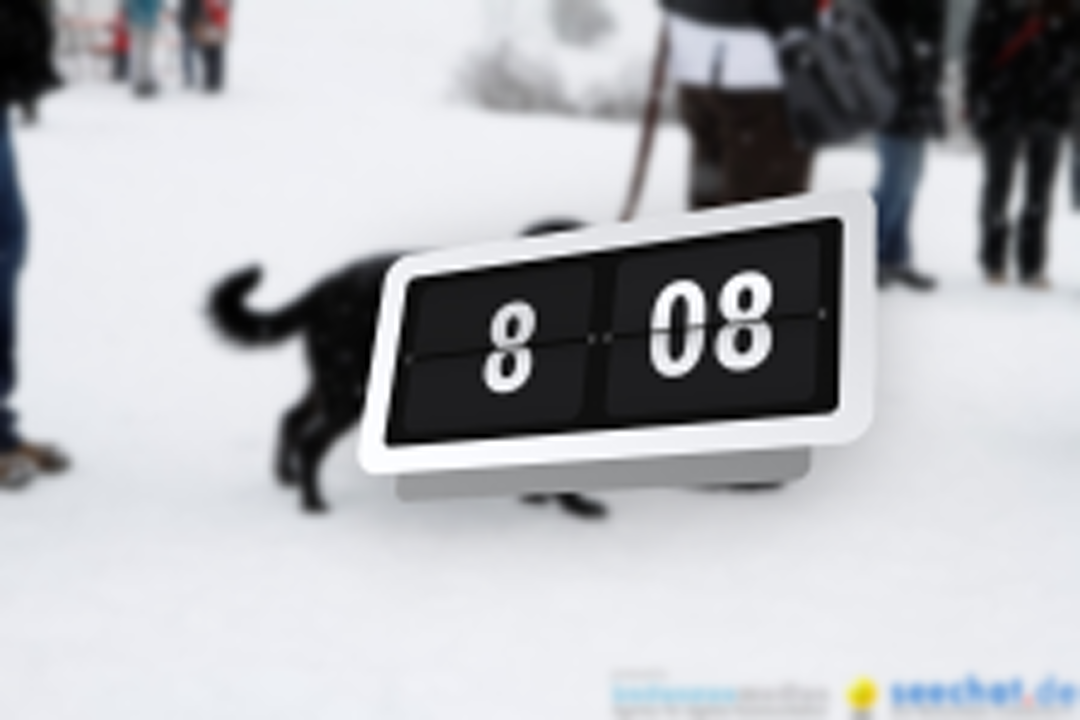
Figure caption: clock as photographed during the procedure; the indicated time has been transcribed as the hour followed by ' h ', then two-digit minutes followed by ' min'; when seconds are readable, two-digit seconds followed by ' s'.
8 h 08 min
